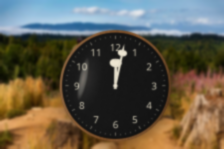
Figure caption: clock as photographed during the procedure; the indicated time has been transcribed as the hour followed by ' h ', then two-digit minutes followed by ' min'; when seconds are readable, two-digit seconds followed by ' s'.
12 h 02 min
